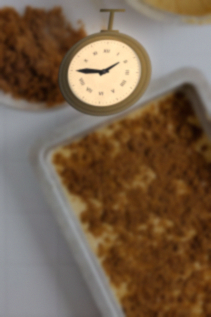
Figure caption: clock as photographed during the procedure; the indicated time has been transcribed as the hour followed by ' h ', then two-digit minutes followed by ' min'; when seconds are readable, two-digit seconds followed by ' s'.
1 h 45 min
